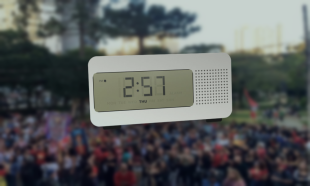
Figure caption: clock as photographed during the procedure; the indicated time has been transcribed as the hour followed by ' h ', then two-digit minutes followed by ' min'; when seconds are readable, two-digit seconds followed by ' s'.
2 h 57 min
